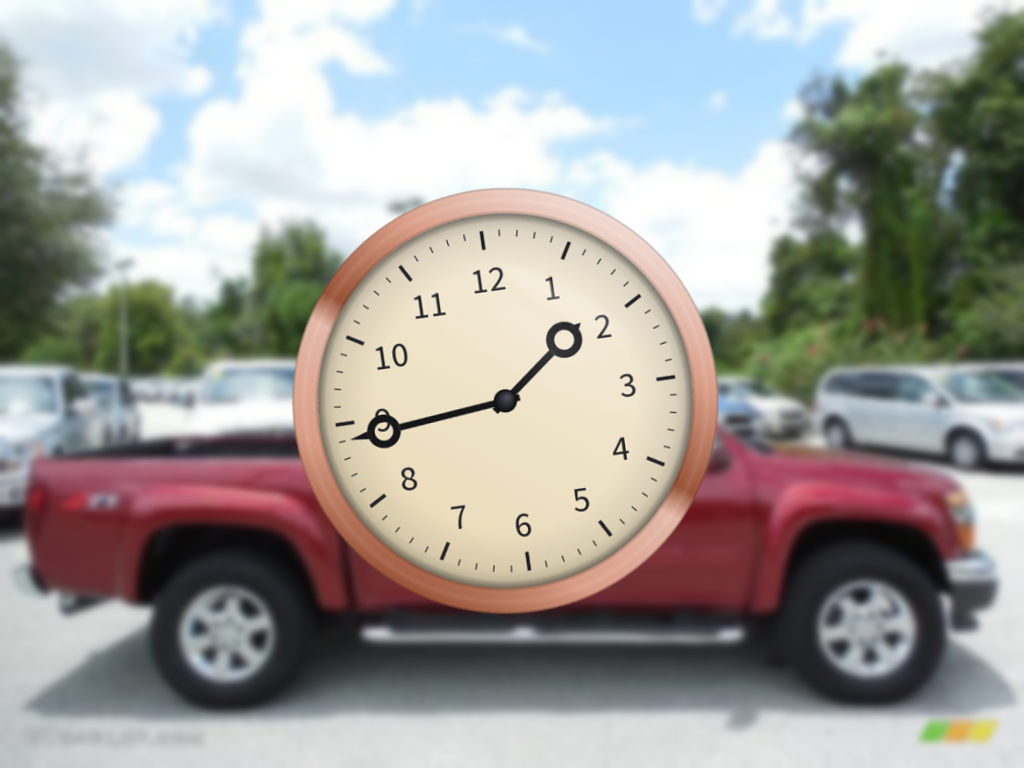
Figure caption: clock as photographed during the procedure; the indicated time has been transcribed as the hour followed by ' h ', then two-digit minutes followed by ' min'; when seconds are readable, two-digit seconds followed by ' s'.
1 h 44 min
